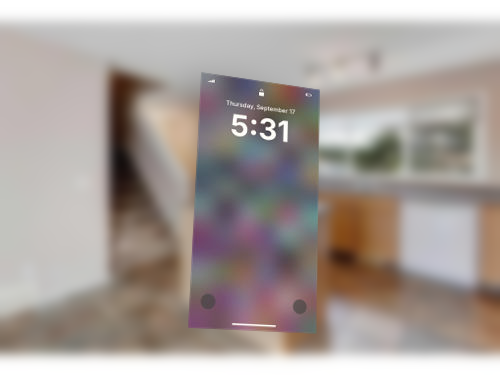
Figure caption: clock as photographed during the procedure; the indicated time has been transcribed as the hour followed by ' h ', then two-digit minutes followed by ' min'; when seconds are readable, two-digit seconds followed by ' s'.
5 h 31 min
